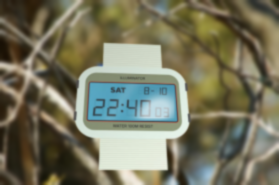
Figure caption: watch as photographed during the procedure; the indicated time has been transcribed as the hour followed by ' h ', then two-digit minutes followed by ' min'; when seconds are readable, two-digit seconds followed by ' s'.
22 h 40 min 03 s
